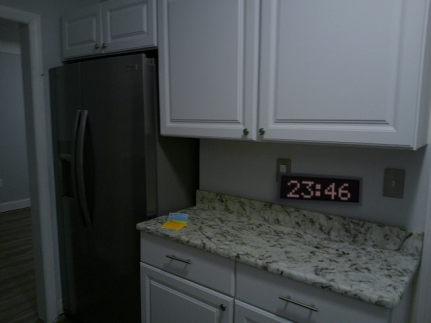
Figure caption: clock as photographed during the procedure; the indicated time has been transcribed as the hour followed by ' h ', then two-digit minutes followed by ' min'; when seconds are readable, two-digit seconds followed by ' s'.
23 h 46 min
